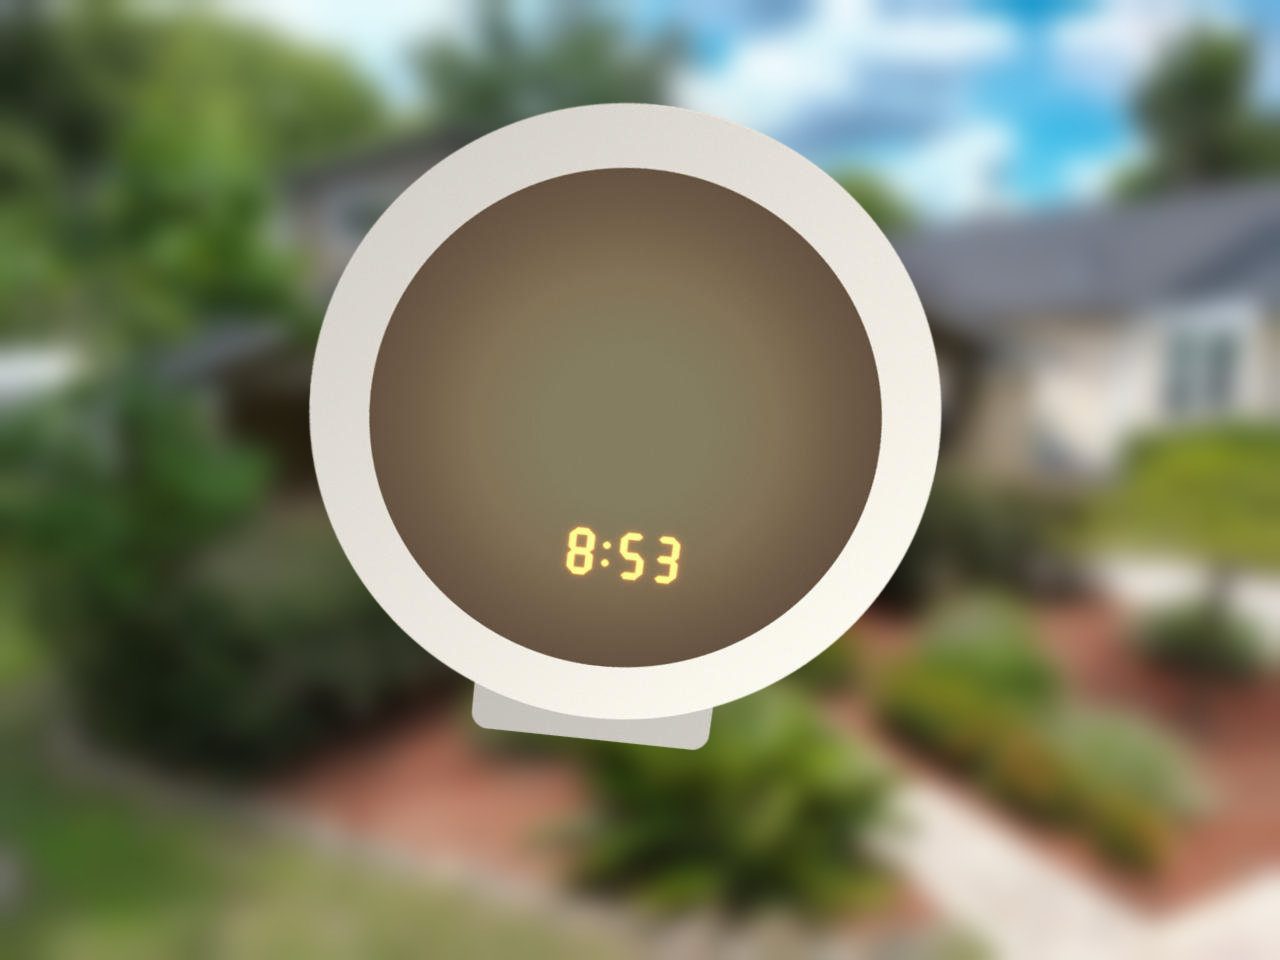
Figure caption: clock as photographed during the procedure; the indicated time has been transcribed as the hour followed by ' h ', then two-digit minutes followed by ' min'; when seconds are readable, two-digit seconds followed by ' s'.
8 h 53 min
